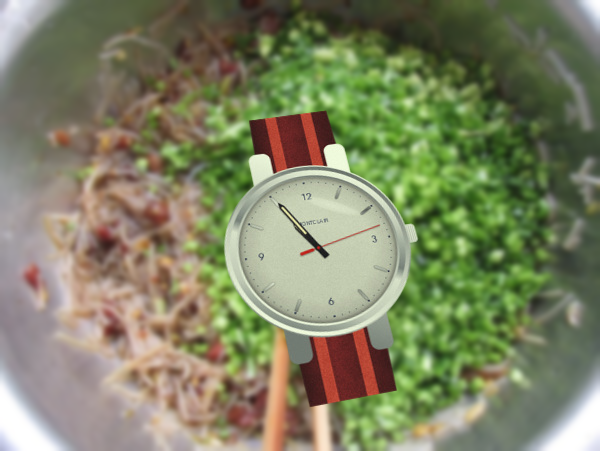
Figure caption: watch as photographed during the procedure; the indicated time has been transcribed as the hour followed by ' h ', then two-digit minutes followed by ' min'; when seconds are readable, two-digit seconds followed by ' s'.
10 h 55 min 13 s
